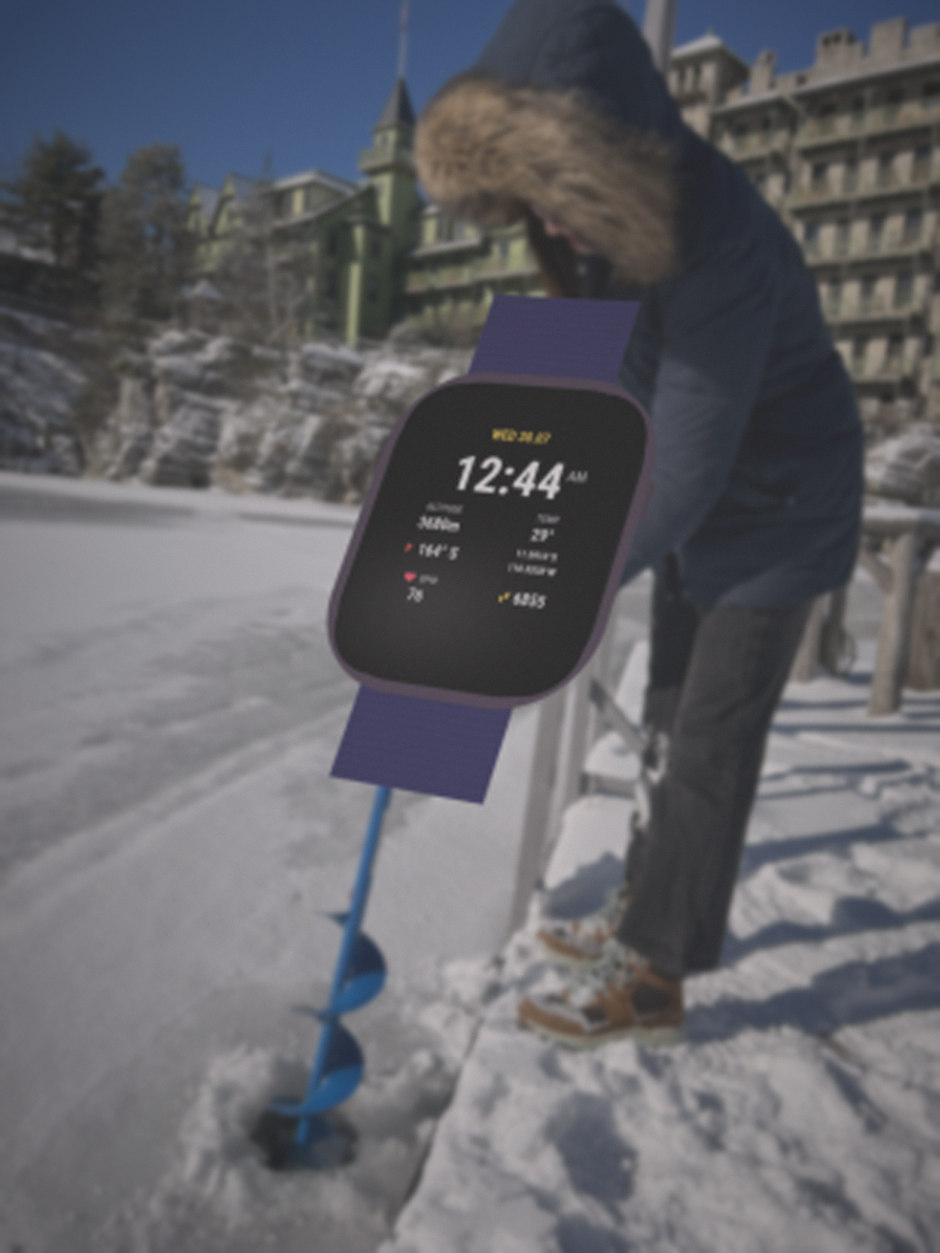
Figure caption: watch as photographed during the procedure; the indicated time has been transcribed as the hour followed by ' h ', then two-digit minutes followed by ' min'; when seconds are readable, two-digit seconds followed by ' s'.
12 h 44 min
